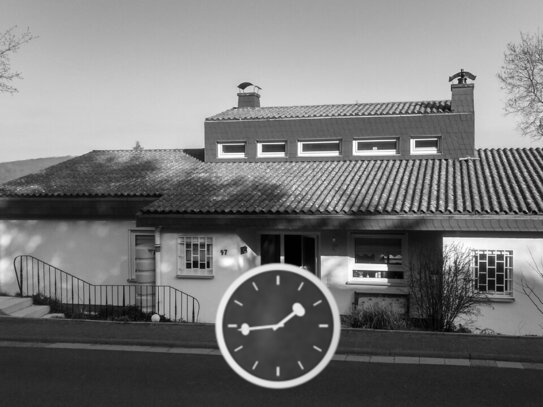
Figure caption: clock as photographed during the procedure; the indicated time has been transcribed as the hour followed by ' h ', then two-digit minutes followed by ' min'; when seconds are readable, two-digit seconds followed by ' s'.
1 h 44 min
